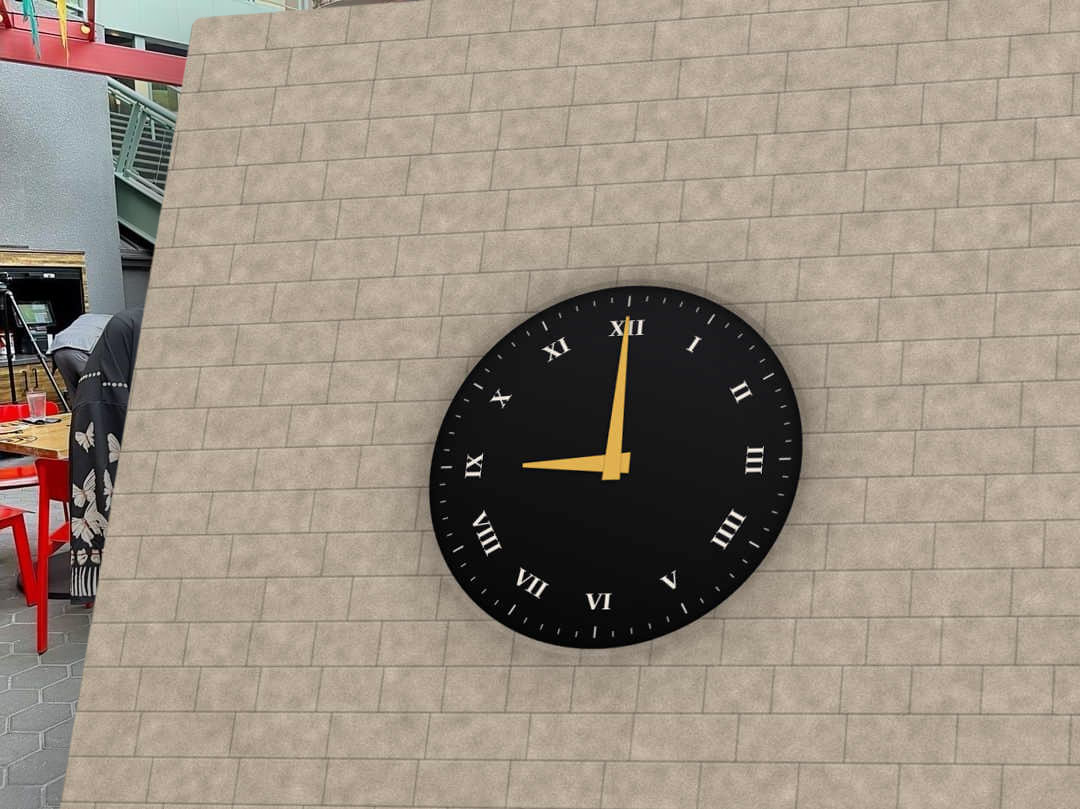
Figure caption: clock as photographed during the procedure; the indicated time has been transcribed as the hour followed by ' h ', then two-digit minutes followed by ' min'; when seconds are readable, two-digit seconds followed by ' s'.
9 h 00 min
